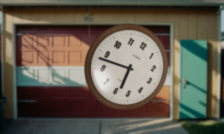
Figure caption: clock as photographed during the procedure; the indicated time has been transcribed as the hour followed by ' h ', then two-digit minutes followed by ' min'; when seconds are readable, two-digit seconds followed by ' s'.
5 h 43 min
